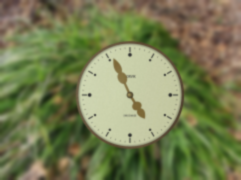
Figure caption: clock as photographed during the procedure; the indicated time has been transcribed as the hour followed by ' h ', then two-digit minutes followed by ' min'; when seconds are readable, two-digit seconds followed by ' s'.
4 h 56 min
